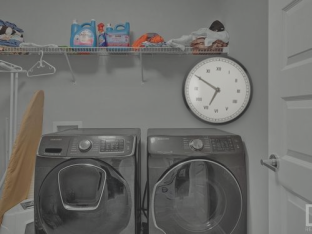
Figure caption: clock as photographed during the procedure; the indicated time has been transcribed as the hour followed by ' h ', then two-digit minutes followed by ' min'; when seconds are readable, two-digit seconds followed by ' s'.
6 h 50 min
